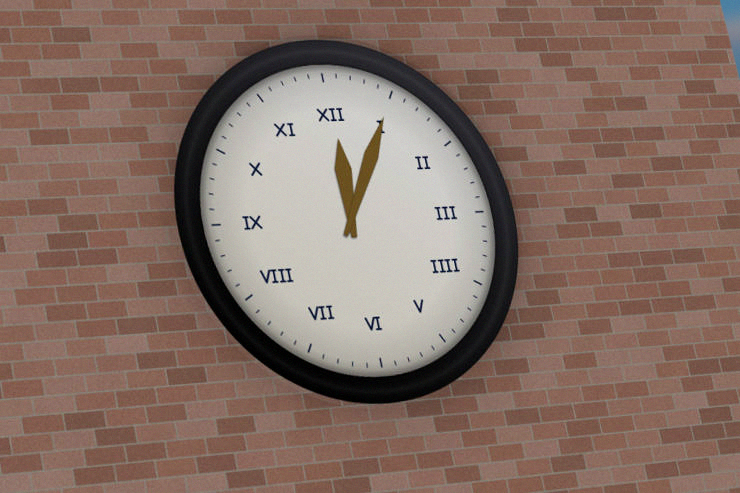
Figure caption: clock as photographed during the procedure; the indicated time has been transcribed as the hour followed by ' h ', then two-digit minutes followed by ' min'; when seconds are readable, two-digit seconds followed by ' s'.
12 h 05 min
